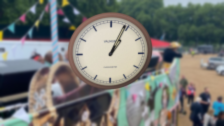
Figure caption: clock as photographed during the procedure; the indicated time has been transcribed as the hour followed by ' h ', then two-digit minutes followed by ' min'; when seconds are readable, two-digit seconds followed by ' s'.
1 h 04 min
